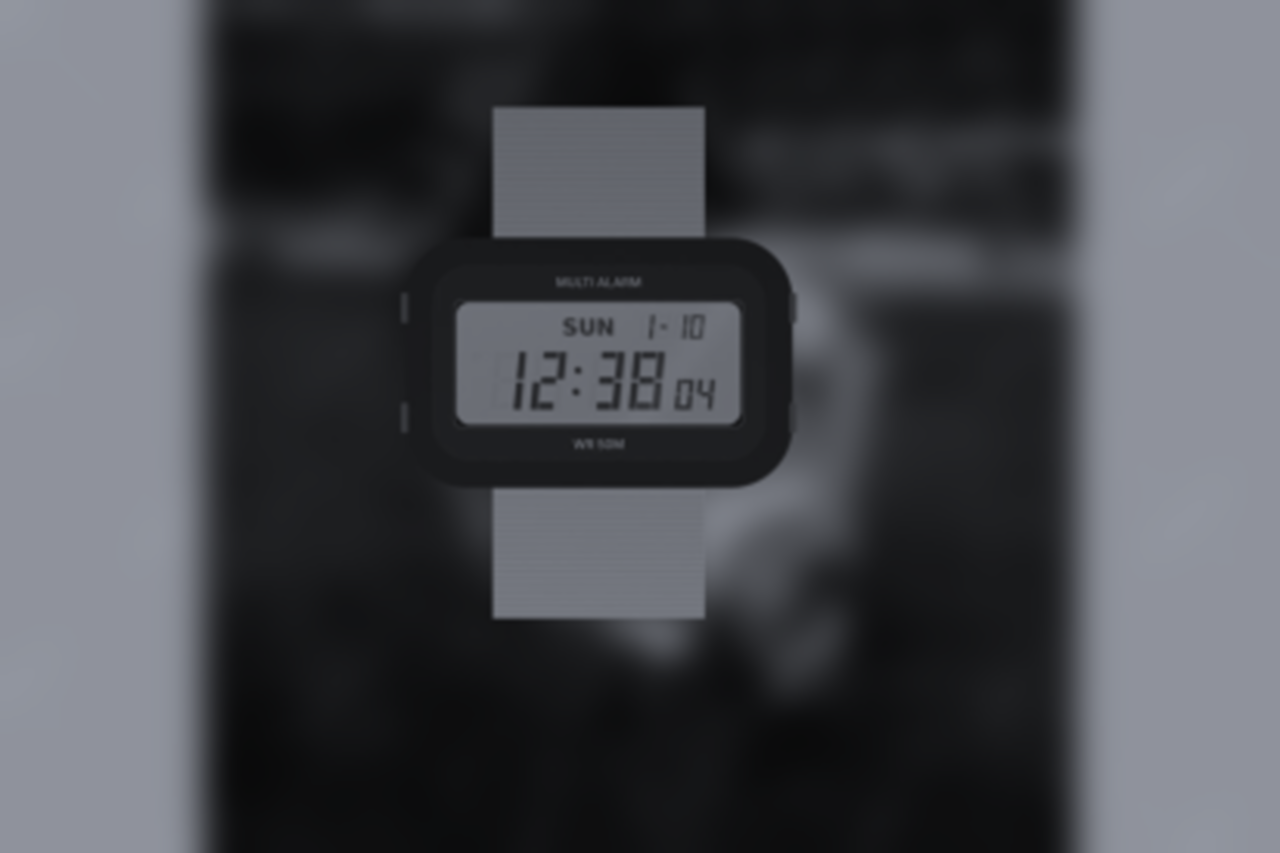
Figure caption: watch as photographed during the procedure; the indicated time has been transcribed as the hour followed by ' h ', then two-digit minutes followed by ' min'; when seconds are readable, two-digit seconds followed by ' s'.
12 h 38 min 04 s
